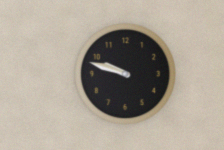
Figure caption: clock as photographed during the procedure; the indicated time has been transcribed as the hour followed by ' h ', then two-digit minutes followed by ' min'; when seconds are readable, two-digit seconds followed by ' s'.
9 h 48 min
